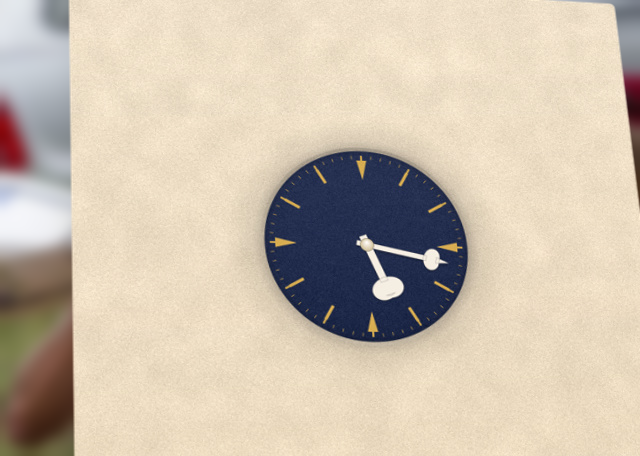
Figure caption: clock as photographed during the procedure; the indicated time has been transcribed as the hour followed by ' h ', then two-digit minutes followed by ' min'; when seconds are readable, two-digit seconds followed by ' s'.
5 h 17 min
